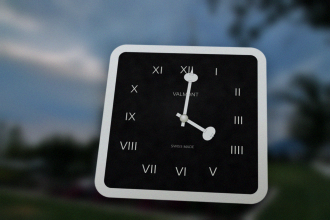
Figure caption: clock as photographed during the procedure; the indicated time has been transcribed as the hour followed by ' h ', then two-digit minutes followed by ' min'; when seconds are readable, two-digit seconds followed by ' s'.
4 h 01 min
